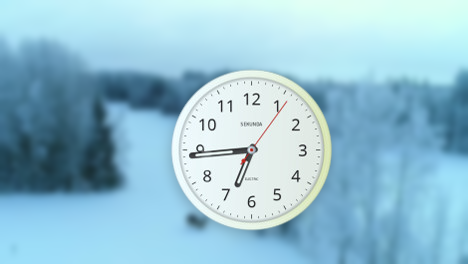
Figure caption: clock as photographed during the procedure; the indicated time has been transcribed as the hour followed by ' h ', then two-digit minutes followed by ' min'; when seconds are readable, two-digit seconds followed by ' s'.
6 h 44 min 06 s
